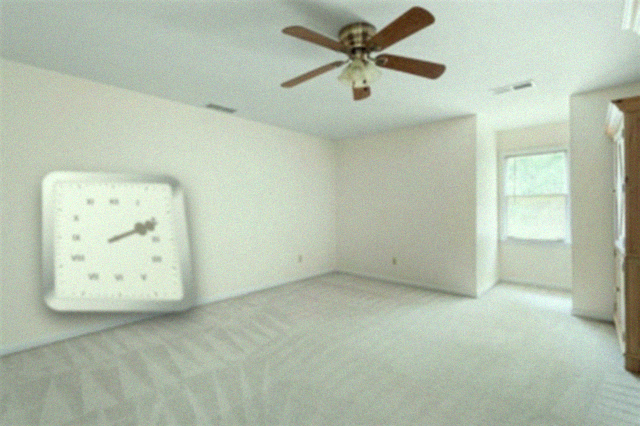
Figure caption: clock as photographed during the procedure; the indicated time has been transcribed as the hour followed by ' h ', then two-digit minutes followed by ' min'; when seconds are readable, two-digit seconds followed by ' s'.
2 h 11 min
